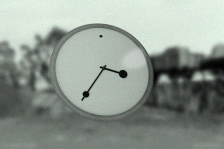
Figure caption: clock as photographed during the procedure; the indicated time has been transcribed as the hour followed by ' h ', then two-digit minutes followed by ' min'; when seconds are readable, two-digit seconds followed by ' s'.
3 h 36 min
